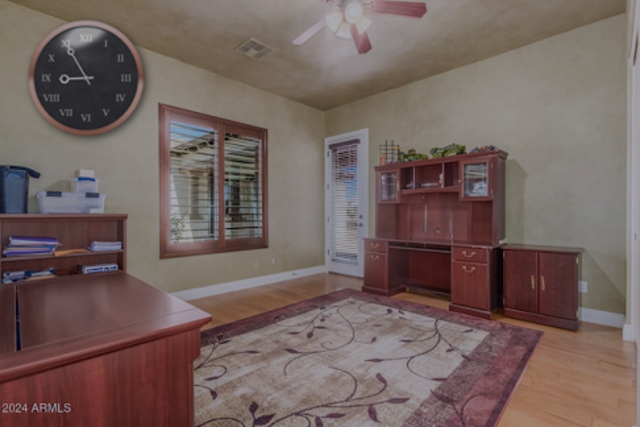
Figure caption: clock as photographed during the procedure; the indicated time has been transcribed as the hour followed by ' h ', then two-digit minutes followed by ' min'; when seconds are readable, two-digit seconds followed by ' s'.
8 h 55 min
